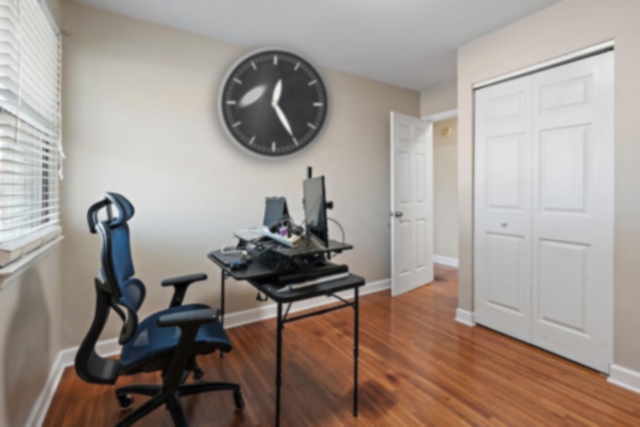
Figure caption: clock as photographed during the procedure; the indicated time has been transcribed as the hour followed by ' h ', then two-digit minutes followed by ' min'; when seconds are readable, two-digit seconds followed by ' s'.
12 h 25 min
